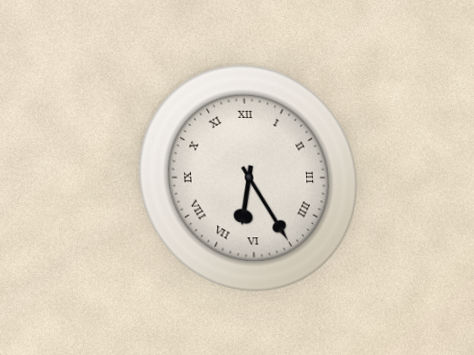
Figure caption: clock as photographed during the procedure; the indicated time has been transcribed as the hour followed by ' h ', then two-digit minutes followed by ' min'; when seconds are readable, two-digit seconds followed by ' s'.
6 h 25 min
